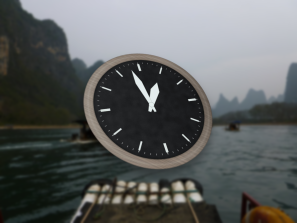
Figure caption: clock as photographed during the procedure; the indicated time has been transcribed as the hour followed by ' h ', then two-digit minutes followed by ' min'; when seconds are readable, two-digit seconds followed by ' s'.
12 h 58 min
